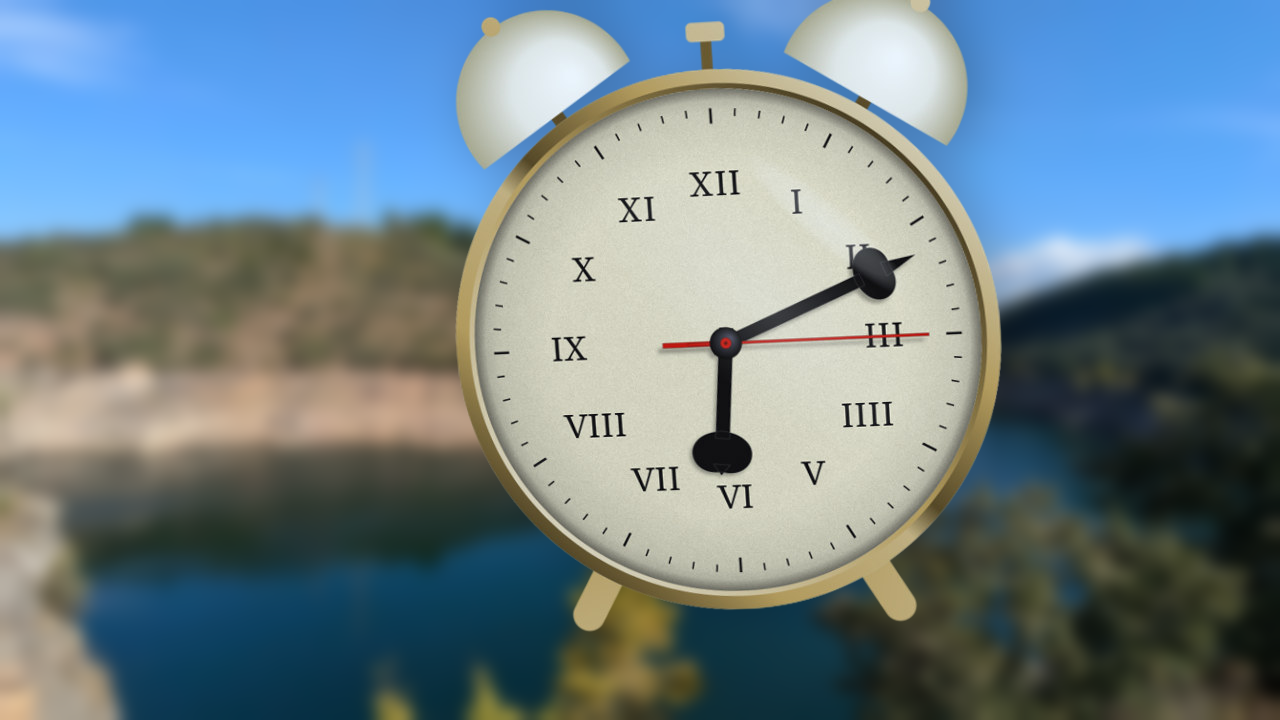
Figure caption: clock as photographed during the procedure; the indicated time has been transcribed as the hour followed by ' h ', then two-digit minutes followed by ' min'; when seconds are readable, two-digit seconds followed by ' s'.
6 h 11 min 15 s
